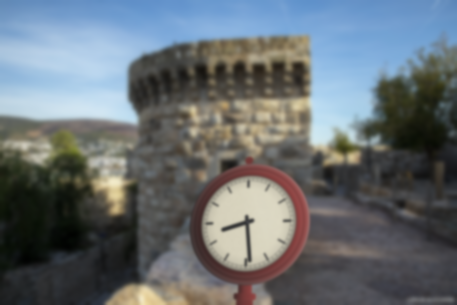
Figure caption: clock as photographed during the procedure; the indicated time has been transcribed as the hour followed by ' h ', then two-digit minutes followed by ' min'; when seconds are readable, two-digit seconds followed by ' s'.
8 h 29 min
